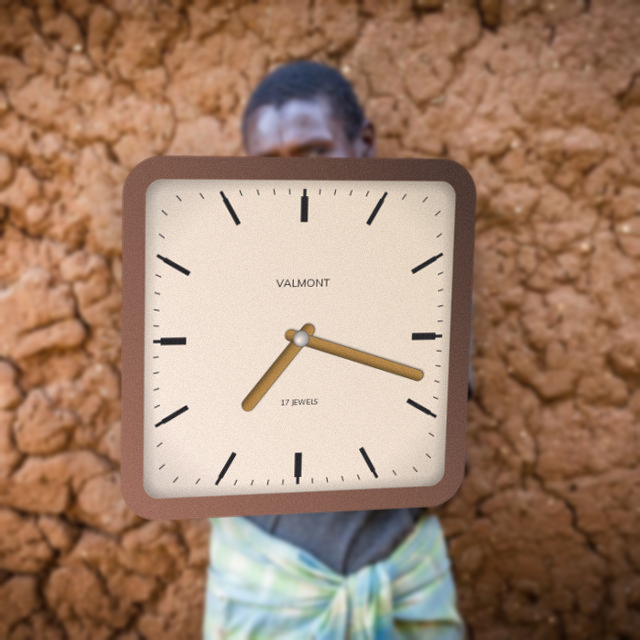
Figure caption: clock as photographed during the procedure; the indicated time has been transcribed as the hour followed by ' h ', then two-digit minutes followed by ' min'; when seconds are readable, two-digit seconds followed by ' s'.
7 h 18 min
